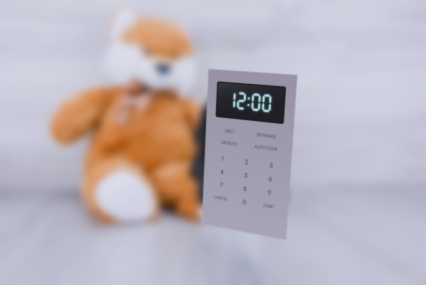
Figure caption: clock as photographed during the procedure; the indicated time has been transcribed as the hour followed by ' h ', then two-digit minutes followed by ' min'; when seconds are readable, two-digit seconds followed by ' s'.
12 h 00 min
